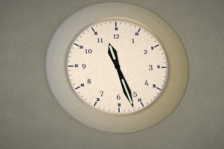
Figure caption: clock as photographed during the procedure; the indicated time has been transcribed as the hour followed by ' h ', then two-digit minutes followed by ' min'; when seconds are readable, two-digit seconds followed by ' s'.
11 h 27 min
